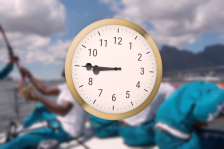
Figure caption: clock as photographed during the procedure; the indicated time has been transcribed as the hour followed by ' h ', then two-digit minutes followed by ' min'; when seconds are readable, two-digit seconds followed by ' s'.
8 h 45 min
